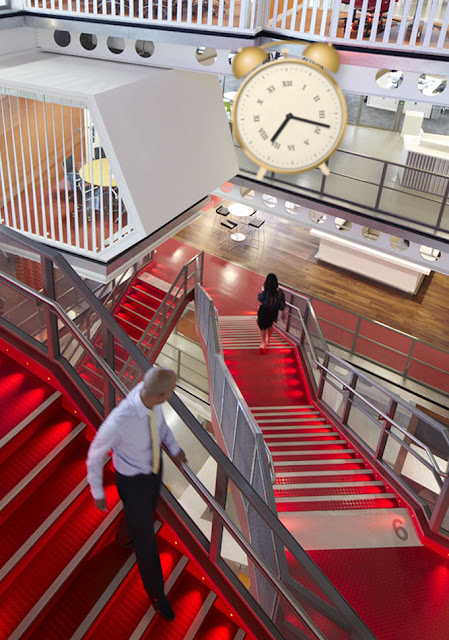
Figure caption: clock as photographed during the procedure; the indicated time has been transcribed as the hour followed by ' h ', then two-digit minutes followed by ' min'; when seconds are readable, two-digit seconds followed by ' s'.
7 h 18 min
